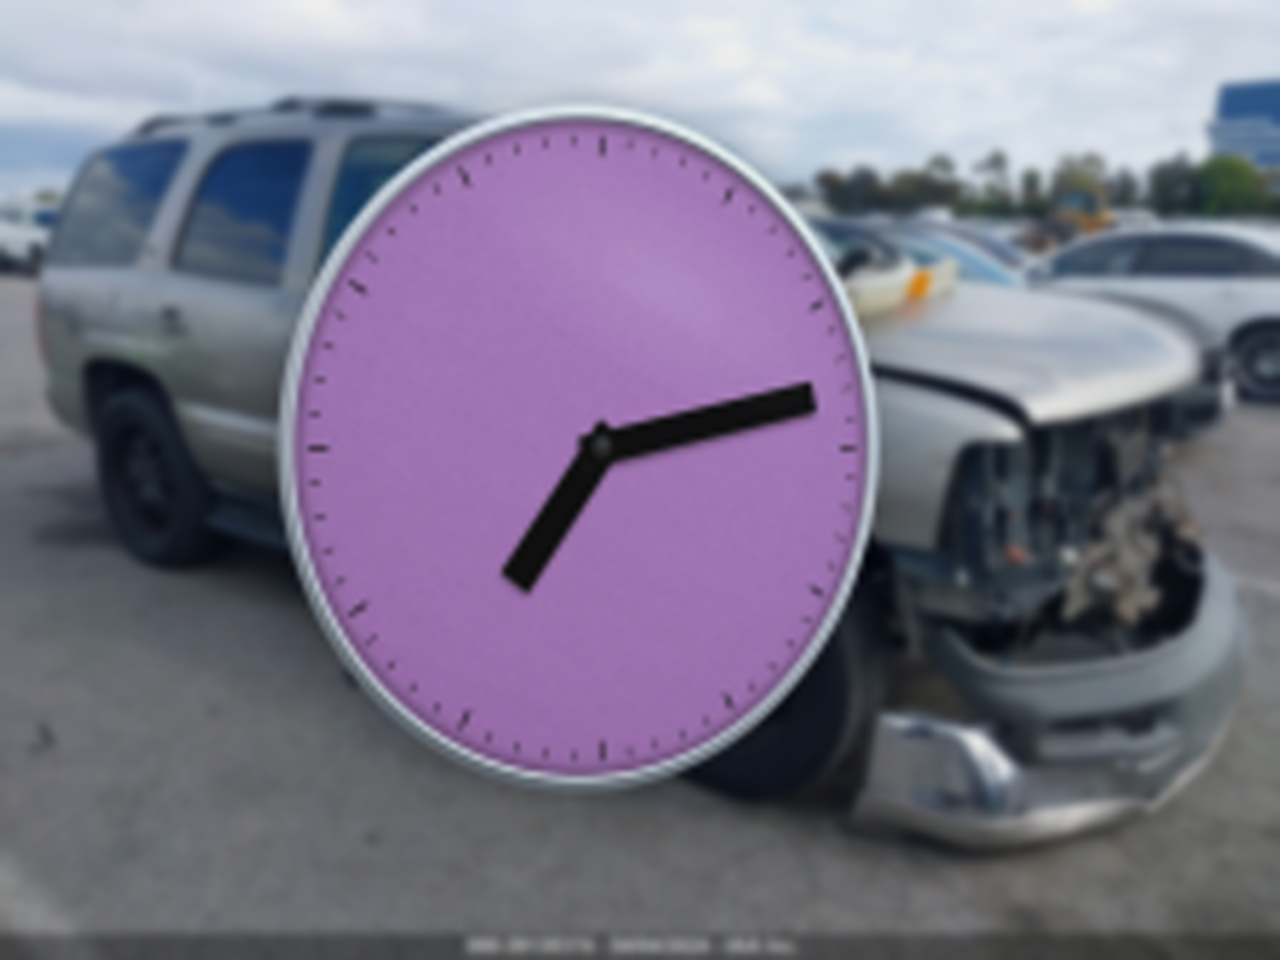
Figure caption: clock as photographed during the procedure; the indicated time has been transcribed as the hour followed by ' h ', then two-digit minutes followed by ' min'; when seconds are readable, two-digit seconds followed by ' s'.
7 h 13 min
